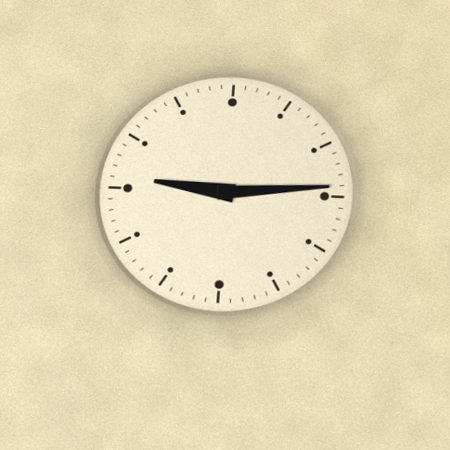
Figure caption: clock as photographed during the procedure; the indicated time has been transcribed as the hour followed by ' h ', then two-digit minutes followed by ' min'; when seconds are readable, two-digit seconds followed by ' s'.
9 h 14 min
